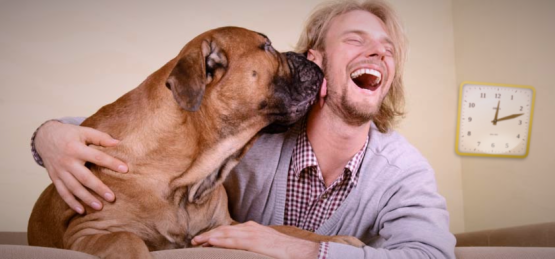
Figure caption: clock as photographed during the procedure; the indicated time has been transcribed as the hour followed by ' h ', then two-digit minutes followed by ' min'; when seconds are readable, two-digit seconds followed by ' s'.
12 h 12 min
